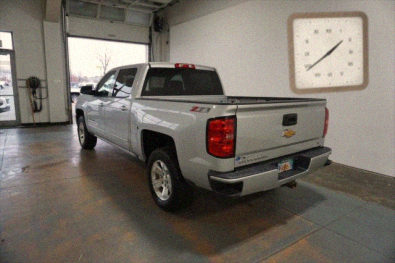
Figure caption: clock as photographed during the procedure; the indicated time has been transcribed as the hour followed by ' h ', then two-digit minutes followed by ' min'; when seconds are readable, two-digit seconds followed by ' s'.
1 h 39 min
